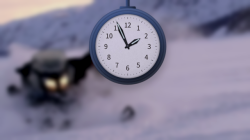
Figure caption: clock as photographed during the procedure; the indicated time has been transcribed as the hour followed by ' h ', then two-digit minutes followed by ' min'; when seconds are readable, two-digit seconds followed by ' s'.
1 h 56 min
